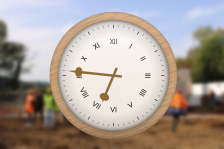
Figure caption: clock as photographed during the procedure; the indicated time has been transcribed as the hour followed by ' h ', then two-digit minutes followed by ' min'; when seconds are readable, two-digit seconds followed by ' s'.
6 h 46 min
